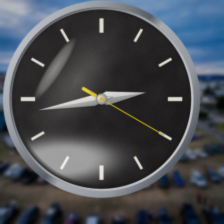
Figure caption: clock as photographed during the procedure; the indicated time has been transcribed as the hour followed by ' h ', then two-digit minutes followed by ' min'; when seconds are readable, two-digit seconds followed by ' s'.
2 h 43 min 20 s
